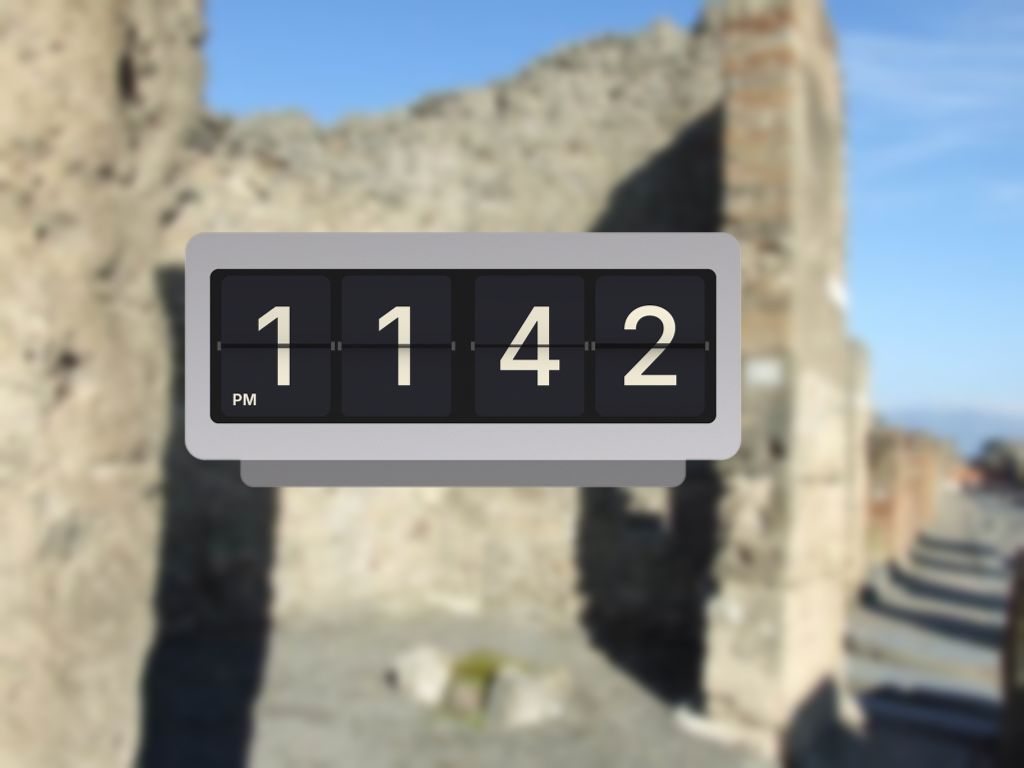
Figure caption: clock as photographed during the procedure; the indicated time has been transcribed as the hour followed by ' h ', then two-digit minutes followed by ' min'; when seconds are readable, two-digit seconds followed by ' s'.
11 h 42 min
